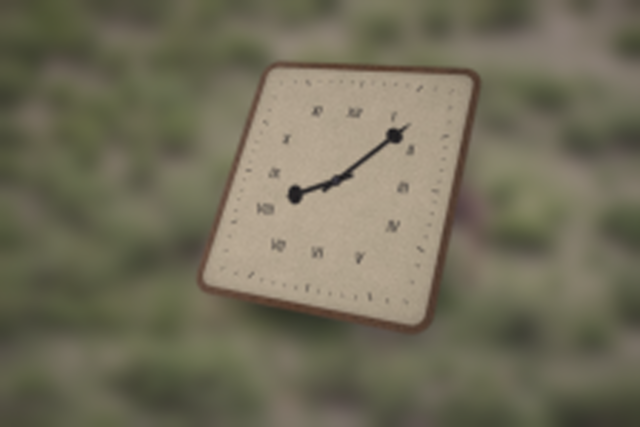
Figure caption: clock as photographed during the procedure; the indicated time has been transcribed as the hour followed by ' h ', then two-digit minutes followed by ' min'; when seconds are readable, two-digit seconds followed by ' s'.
8 h 07 min
